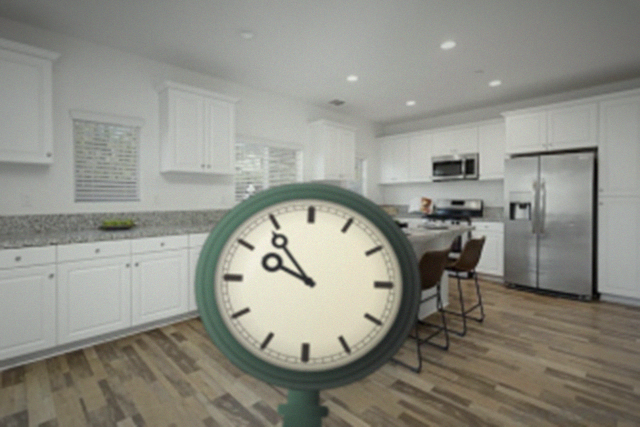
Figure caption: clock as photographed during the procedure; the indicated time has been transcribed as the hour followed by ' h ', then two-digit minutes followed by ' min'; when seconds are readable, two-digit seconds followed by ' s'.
9 h 54 min
